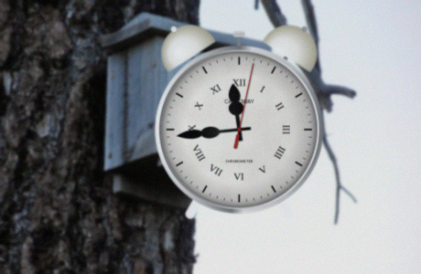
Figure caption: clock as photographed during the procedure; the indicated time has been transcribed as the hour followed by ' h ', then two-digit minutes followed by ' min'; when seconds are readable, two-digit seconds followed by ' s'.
11 h 44 min 02 s
